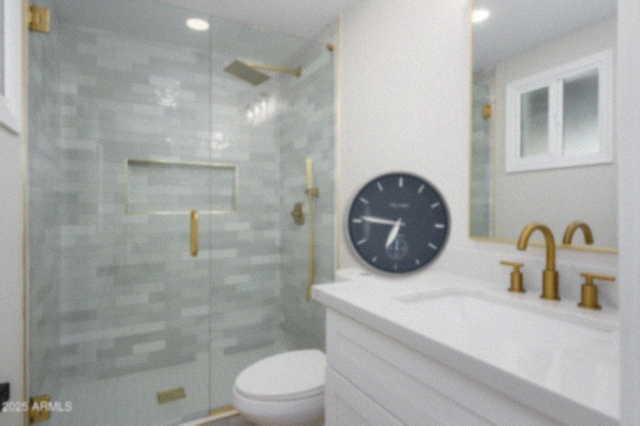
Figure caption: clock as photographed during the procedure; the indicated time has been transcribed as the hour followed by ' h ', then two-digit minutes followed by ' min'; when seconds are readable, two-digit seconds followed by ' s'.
6 h 46 min
